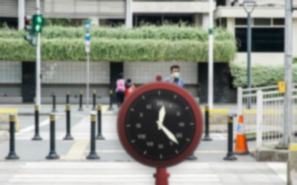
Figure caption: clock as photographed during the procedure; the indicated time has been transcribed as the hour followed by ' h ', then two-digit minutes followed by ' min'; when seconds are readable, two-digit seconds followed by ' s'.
12 h 23 min
